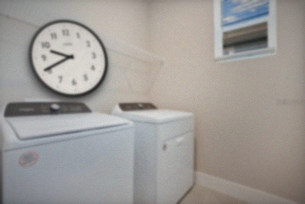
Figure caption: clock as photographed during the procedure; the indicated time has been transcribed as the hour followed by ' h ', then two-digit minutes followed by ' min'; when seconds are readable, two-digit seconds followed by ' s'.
9 h 41 min
